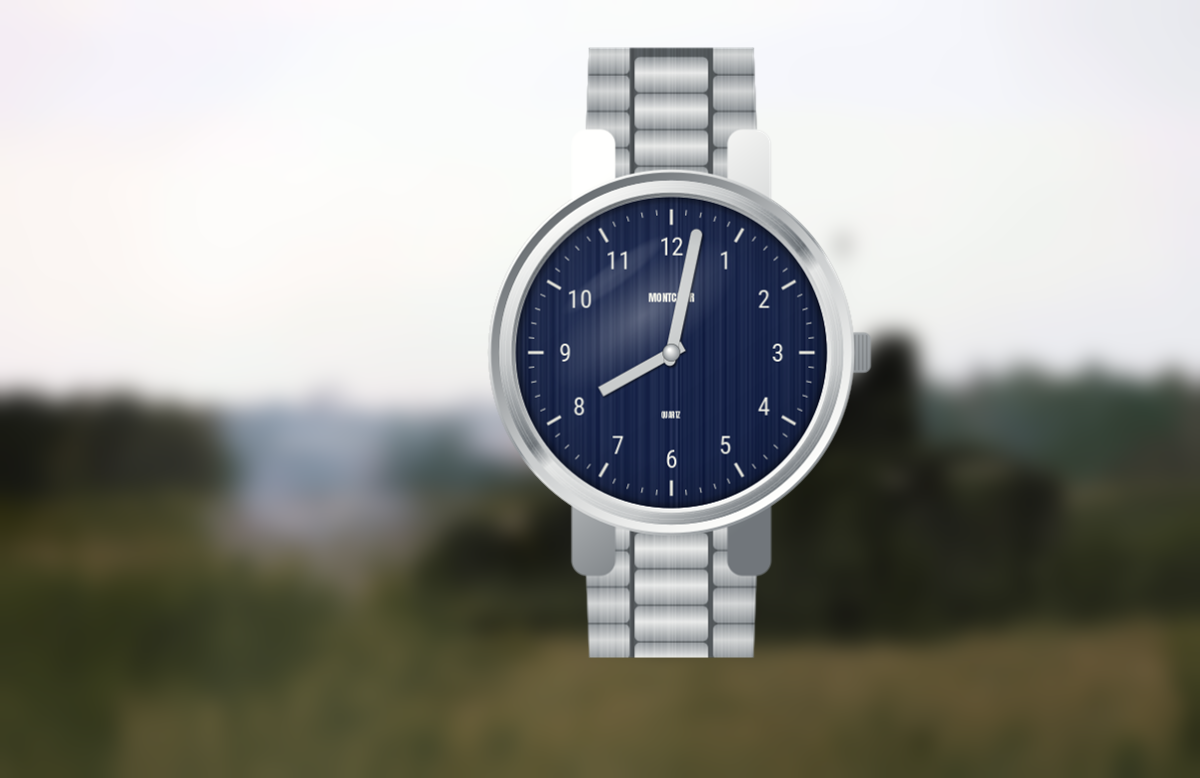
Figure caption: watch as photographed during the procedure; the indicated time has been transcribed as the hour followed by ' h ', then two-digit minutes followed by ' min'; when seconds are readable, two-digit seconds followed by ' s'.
8 h 02 min
